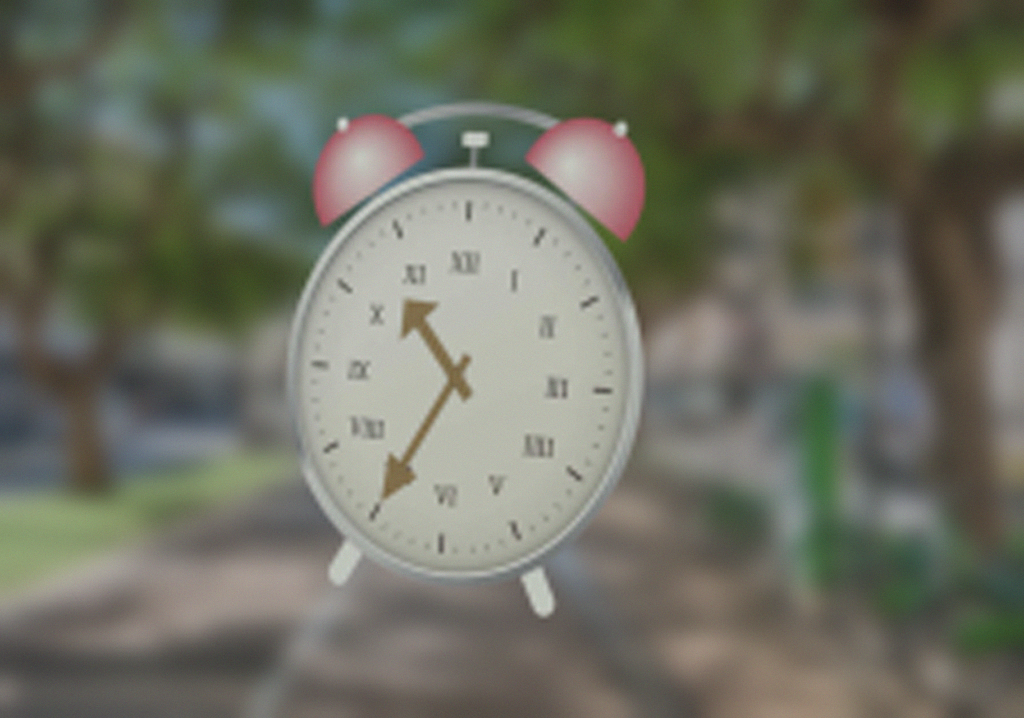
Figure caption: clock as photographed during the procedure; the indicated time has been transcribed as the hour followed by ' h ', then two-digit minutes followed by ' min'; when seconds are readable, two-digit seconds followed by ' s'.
10 h 35 min
